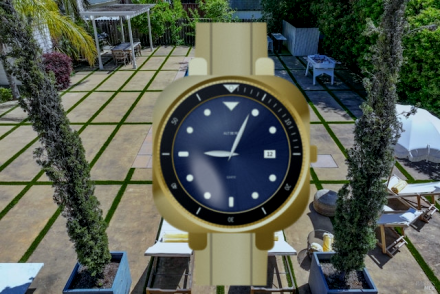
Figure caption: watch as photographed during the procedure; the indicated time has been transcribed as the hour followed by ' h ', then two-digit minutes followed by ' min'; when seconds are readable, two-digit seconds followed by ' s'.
9 h 04 min
